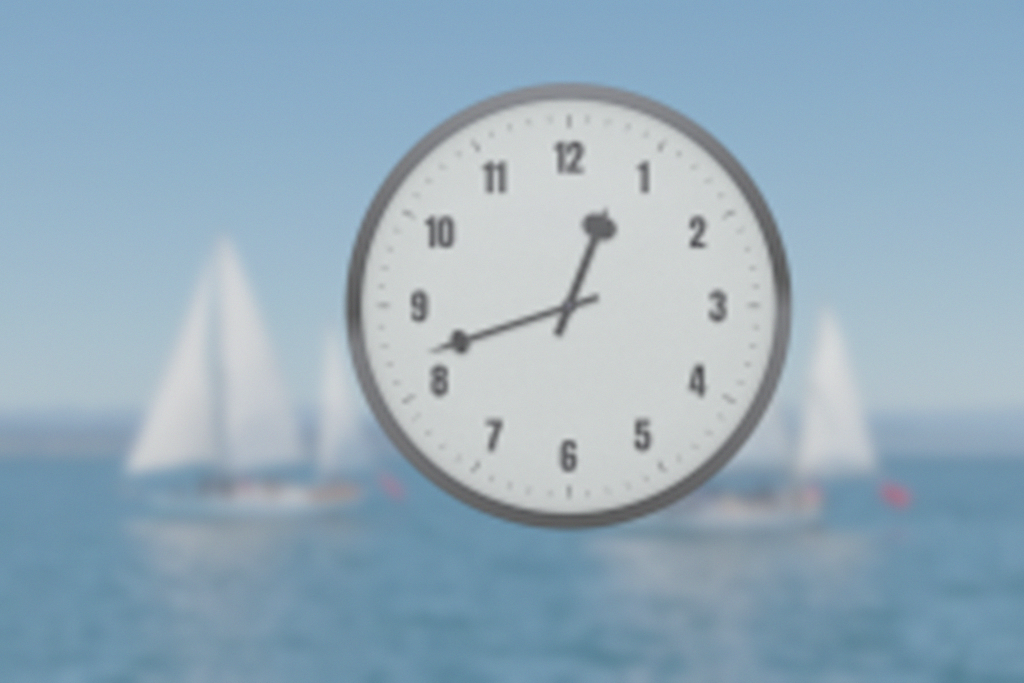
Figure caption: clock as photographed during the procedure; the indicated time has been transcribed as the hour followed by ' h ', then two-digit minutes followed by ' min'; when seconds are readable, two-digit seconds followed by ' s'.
12 h 42 min
